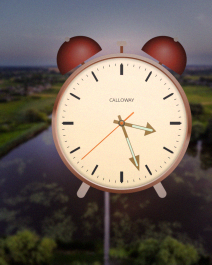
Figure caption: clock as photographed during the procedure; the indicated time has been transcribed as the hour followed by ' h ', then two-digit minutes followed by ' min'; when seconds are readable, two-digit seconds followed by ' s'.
3 h 26 min 38 s
